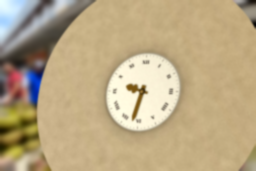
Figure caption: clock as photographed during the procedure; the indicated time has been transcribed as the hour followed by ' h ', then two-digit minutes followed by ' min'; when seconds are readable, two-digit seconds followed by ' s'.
9 h 32 min
